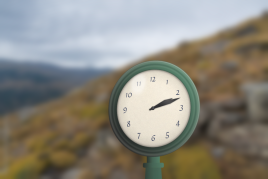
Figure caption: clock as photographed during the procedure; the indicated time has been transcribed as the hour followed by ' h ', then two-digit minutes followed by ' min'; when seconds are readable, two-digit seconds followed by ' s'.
2 h 12 min
